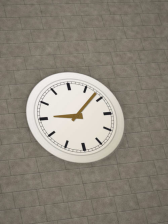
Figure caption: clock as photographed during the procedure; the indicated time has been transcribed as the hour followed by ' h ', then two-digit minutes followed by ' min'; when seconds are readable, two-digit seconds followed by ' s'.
9 h 08 min
